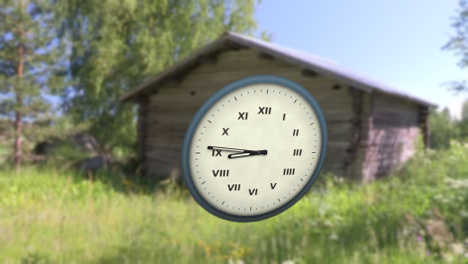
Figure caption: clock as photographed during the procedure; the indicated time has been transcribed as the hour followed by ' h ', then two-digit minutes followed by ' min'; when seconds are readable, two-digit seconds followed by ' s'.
8 h 46 min
